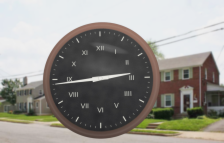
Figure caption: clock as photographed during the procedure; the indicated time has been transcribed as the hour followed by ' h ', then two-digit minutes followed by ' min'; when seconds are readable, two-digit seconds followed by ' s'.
2 h 44 min
